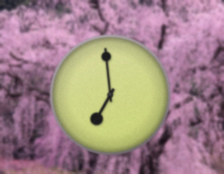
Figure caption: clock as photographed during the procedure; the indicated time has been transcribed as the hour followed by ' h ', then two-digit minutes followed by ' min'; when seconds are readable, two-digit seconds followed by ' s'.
6 h 59 min
